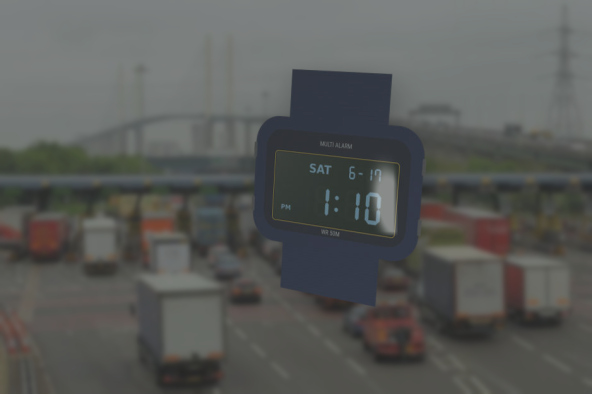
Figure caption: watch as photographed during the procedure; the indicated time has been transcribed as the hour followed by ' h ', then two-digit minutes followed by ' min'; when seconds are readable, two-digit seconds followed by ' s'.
1 h 10 min
